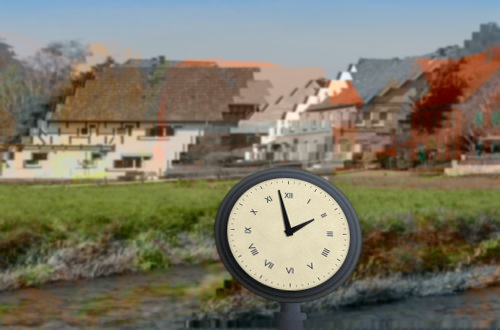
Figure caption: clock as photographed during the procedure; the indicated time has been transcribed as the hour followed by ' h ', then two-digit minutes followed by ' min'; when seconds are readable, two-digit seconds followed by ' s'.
1 h 58 min
